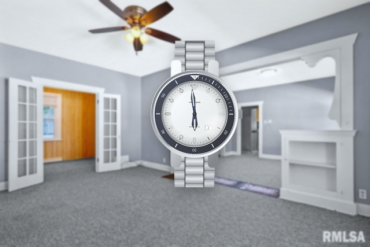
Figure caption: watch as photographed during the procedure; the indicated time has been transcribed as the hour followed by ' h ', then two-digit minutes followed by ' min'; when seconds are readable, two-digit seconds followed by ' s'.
5 h 59 min
